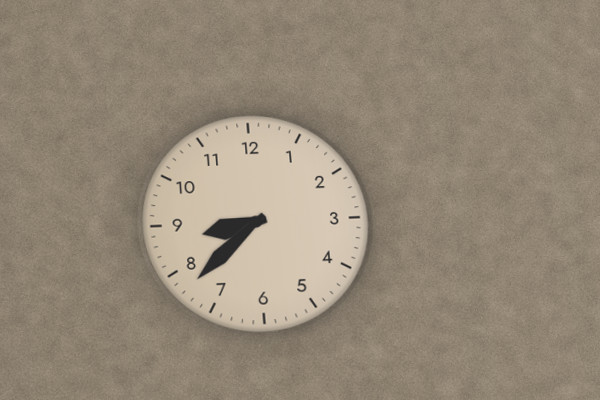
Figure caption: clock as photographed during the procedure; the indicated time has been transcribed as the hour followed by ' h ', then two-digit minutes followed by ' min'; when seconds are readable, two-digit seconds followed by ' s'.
8 h 38 min
